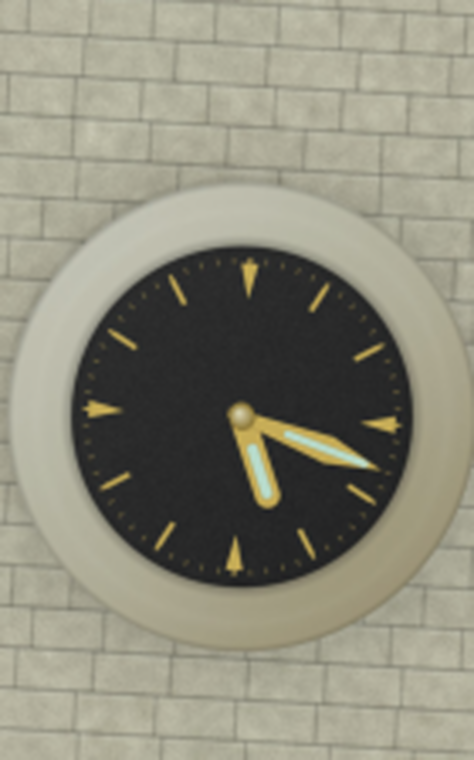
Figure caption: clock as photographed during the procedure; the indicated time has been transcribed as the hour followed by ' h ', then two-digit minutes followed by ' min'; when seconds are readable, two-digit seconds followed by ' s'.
5 h 18 min
